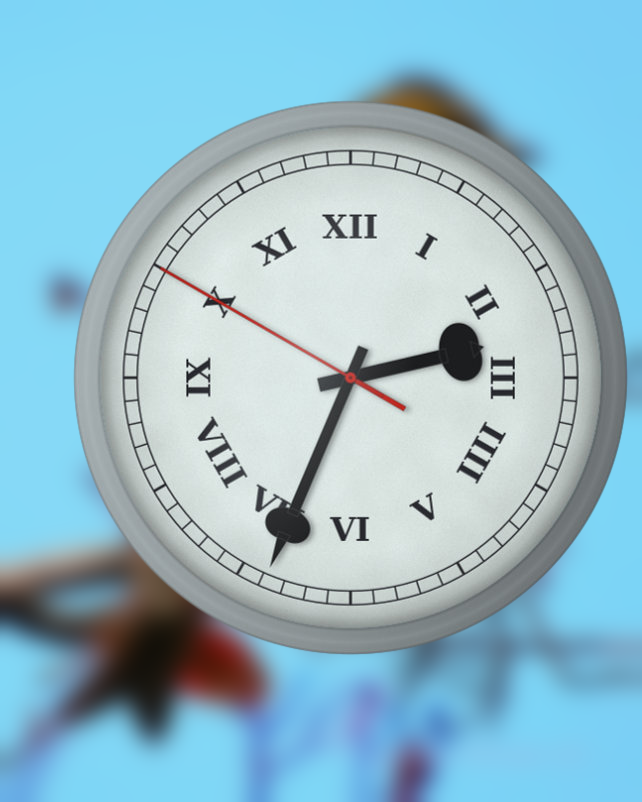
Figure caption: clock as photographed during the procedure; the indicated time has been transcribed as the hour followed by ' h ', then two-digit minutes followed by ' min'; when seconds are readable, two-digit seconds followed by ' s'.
2 h 33 min 50 s
